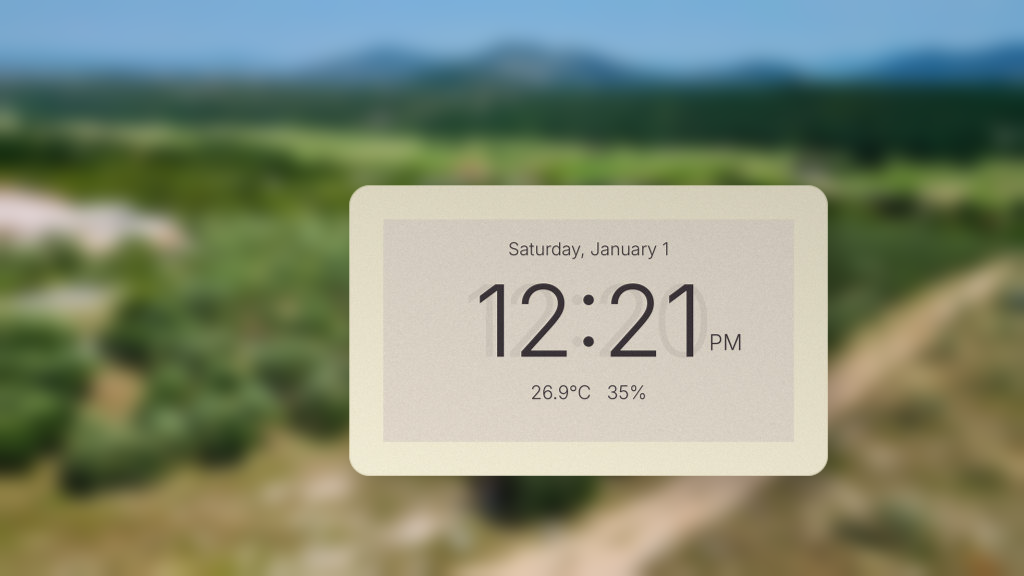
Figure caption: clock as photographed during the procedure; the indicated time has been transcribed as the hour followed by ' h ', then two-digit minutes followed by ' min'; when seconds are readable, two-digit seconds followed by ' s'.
12 h 21 min
